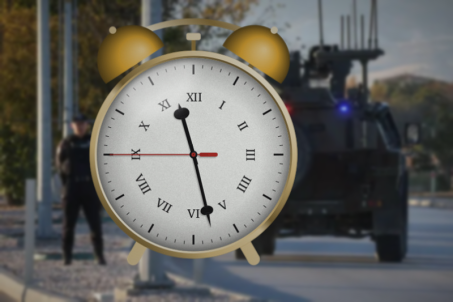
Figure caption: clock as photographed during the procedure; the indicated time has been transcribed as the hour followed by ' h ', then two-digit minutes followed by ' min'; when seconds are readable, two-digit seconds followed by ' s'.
11 h 27 min 45 s
